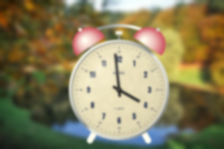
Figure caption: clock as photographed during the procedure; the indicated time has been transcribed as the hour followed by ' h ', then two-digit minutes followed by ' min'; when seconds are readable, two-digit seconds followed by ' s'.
3 h 59 min
